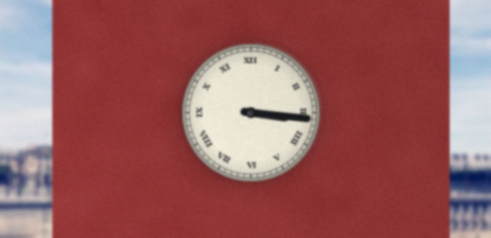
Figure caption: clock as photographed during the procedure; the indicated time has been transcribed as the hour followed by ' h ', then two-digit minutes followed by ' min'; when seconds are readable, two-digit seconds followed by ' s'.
3 h 16 min
